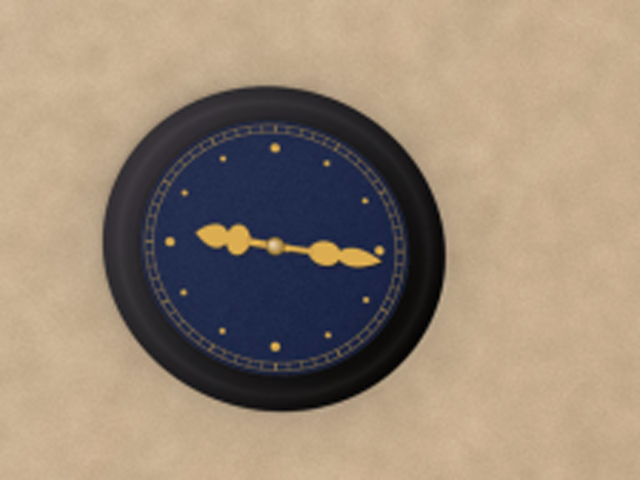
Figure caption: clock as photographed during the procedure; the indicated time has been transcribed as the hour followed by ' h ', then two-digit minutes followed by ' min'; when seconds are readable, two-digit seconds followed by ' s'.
9 h 16 min
